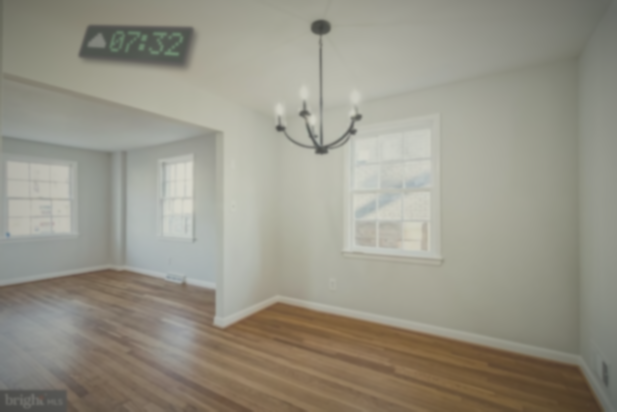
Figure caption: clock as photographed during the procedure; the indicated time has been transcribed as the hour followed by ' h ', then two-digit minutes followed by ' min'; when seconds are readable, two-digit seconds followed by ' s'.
7 h 32 min
